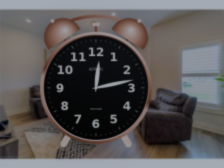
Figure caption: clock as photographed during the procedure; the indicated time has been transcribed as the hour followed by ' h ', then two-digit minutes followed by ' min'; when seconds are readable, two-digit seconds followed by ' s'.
12 h 13 min
